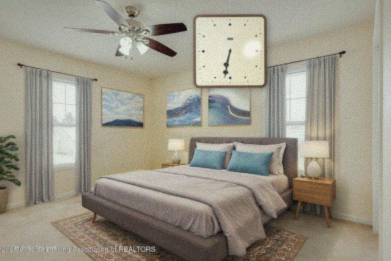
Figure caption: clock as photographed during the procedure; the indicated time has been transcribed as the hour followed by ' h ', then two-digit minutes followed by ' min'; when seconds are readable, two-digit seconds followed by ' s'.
6 h 32 min
